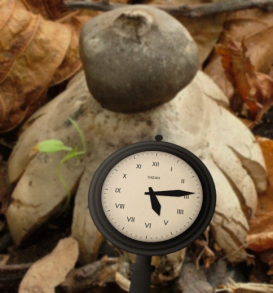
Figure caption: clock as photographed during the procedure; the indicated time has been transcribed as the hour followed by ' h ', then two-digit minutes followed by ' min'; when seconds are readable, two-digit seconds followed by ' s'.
5 h 14 min
